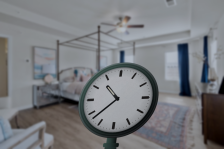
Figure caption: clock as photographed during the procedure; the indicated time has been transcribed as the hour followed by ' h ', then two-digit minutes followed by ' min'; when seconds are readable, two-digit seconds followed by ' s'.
10 h 38 min
